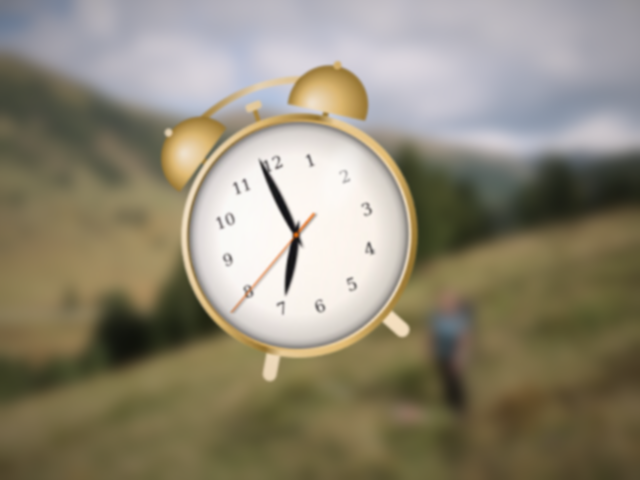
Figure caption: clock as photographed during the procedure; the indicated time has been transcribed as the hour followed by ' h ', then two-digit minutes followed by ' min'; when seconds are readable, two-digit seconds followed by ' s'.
6 h 58 min 40 s
